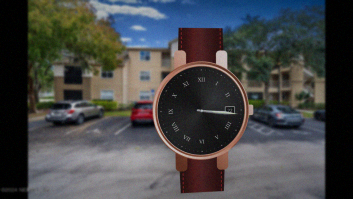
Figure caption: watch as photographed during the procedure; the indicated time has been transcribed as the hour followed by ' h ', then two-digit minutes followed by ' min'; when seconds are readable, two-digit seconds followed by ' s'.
3 h 16 min
